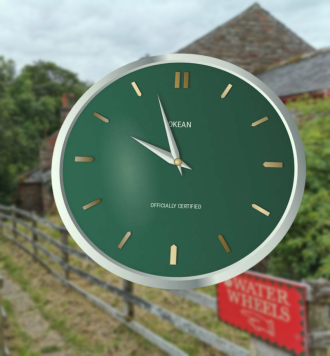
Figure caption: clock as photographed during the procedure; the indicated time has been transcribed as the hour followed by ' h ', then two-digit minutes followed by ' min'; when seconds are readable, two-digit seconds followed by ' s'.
9 h 57 min
